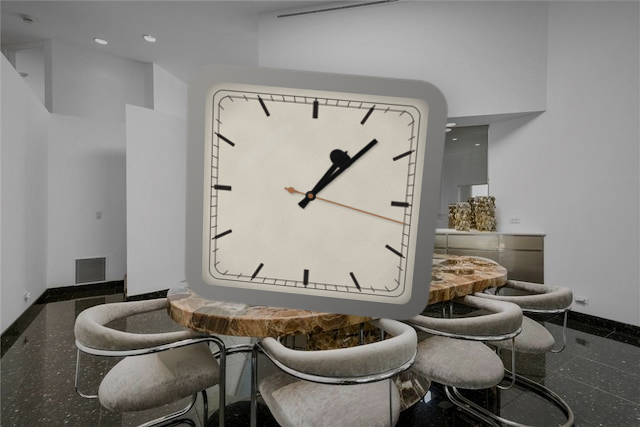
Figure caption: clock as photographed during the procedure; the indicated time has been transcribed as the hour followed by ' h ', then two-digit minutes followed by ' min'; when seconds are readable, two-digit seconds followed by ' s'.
1 h 07 min 17 s
